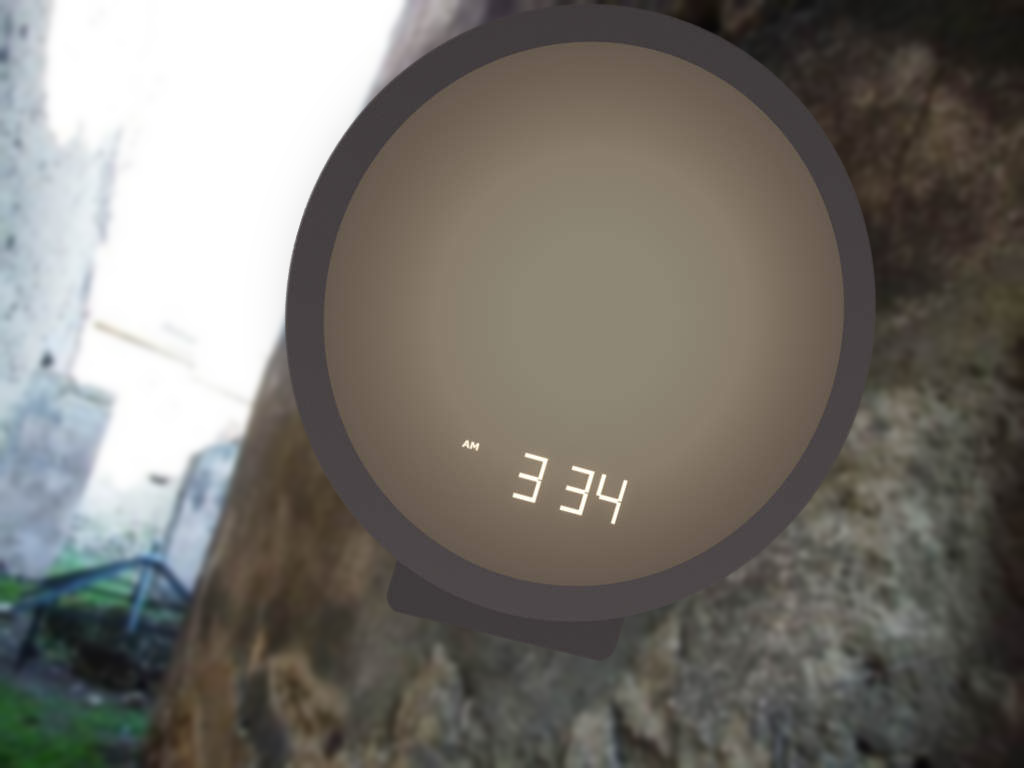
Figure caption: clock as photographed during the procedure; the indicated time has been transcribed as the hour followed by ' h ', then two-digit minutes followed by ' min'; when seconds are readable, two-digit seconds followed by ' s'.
3 h 34 min
